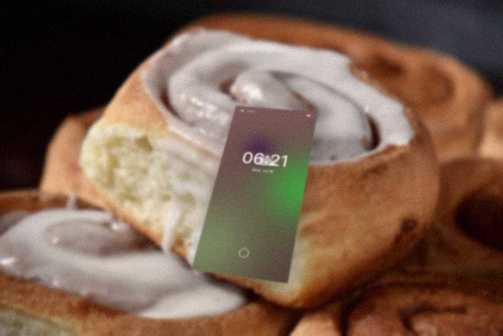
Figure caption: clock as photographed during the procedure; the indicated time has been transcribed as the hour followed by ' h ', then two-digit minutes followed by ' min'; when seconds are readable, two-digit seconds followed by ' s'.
6 h 21 min
